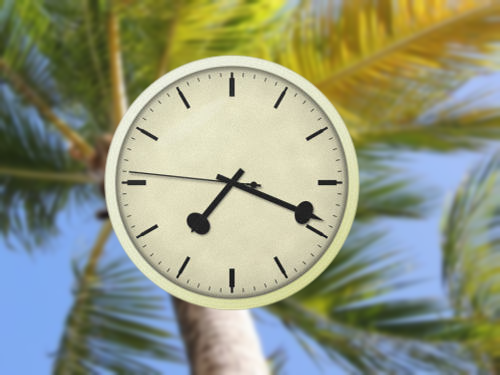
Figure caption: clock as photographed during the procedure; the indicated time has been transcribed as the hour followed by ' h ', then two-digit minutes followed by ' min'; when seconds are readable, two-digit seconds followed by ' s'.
7 h 18 min 46 s
